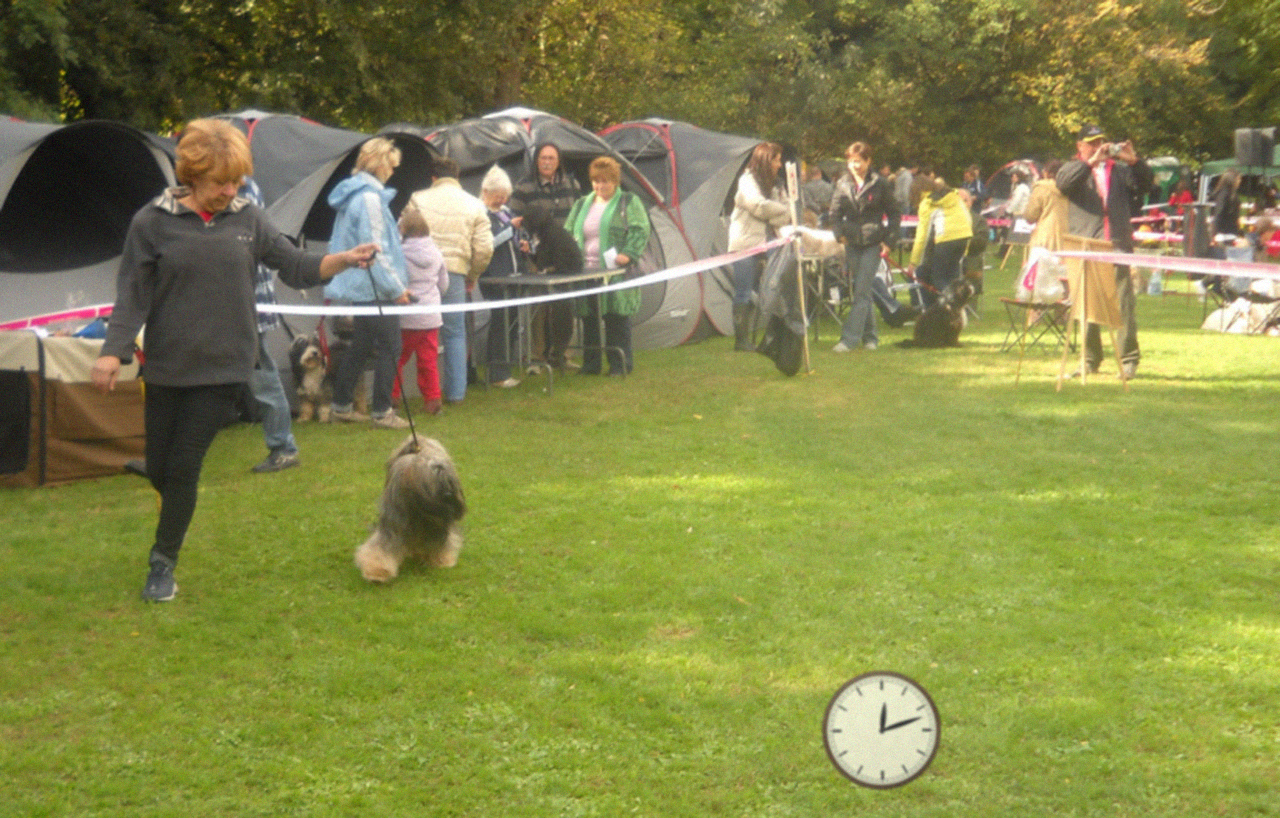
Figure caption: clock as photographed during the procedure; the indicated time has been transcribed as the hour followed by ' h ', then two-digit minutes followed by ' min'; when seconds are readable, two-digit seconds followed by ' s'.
12 h 12 min
